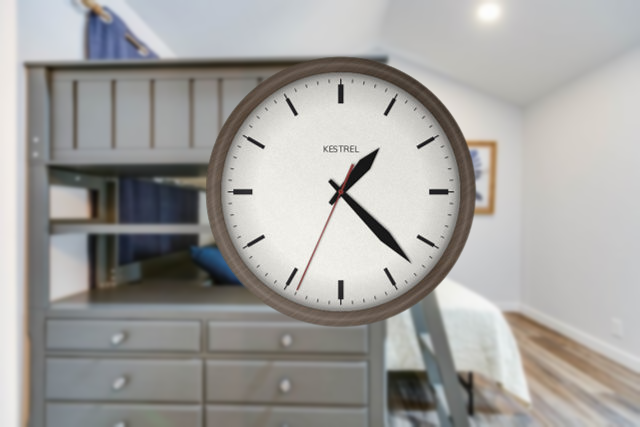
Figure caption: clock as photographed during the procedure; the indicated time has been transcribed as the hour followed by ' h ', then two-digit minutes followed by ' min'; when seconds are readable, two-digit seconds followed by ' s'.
1 h 22 min 34 s
